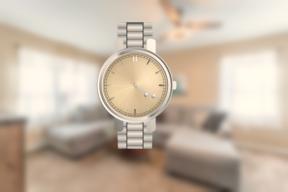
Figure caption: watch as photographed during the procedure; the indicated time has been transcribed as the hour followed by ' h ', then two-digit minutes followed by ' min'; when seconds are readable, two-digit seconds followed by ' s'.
4 h 20 min
